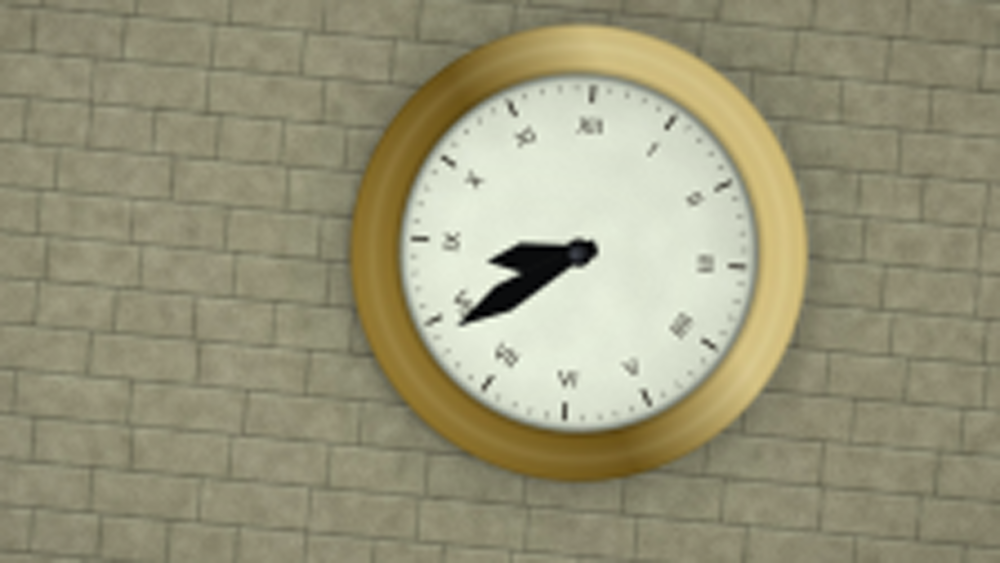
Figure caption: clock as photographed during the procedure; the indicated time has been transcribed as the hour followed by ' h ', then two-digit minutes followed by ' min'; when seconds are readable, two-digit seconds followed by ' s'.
8 h 39 min
